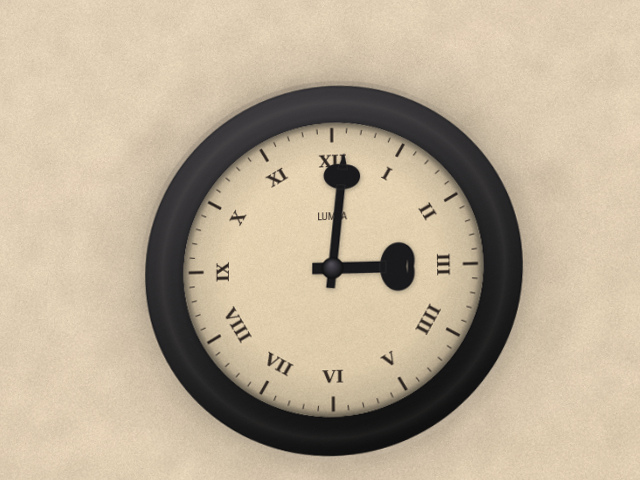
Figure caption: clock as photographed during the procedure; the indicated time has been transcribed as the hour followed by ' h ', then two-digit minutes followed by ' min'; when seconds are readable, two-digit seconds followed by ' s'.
3 h 01 min
